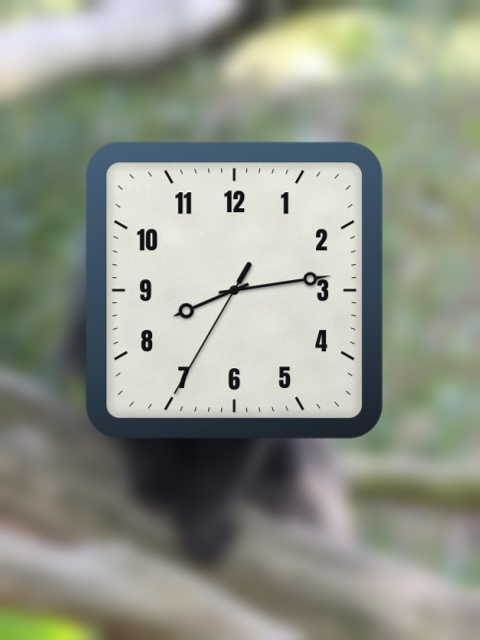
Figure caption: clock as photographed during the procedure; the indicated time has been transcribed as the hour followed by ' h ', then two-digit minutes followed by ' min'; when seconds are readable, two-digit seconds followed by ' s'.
8 h 13 min 35 s
